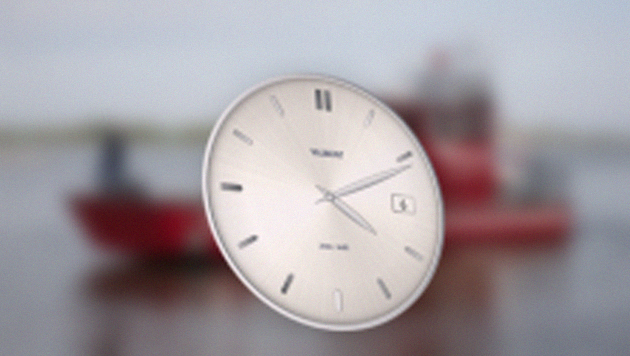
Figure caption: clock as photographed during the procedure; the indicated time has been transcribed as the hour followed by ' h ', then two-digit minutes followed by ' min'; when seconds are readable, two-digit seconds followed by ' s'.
4 h 11 min
